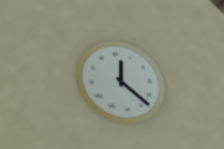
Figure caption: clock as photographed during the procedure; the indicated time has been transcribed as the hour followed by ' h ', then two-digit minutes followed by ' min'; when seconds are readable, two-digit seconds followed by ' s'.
12 h 23 min
